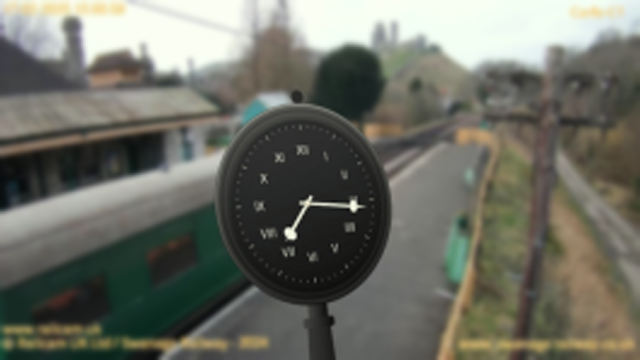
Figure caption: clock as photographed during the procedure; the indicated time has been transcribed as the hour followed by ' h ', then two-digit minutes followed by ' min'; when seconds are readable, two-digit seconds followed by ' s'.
7 h 16 min
